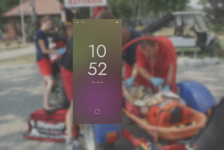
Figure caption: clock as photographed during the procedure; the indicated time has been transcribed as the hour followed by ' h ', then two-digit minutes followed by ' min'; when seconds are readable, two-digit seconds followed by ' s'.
10 h 52 min
